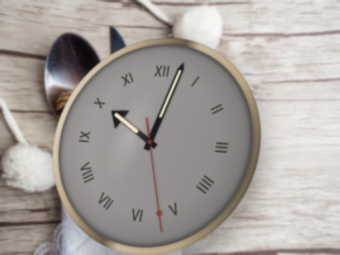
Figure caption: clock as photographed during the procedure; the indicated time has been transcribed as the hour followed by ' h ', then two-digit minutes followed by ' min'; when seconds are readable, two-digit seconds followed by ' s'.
10 h 02 min 27 s
